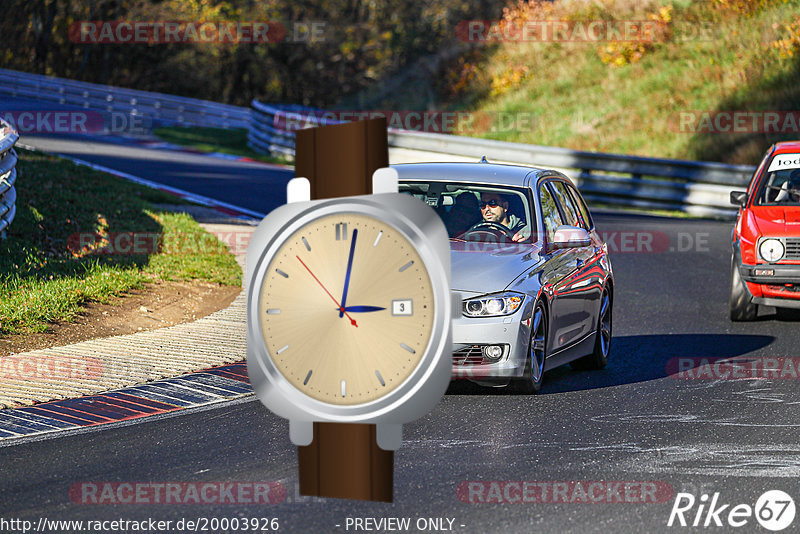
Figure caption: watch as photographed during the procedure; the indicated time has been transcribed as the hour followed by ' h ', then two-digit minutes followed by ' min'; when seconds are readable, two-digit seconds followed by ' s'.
3 h 01 min 53 s
